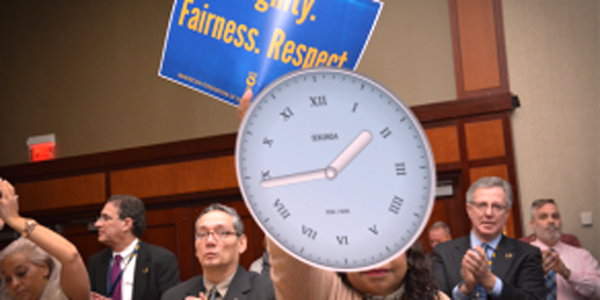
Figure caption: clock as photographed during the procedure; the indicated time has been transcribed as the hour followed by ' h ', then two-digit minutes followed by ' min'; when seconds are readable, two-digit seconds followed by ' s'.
1 h 44 min
